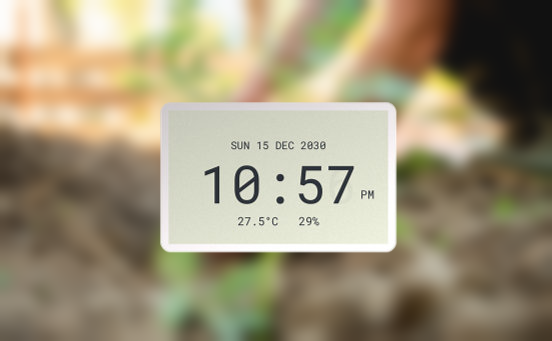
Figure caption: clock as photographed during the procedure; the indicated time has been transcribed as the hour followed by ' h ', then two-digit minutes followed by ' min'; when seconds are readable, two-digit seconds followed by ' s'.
10 h 57 min
